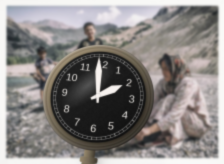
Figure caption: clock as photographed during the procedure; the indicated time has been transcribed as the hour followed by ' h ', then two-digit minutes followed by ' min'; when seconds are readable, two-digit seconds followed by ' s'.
1 h 59 min
